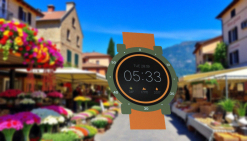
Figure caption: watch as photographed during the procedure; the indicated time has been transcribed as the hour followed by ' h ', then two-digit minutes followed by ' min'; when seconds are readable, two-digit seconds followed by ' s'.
5 h 33 min
